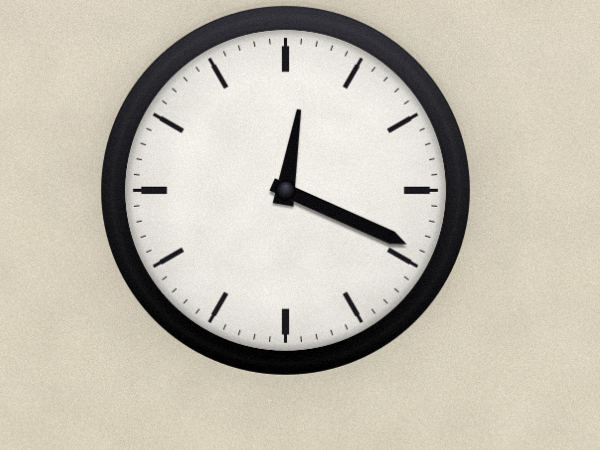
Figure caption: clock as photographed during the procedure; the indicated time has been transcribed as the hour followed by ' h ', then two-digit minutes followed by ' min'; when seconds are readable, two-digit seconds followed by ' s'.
12 h 19 min
